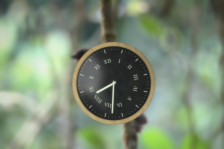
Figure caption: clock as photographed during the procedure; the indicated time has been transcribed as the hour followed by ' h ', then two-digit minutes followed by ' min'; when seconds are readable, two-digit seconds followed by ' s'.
8 h 33 min
